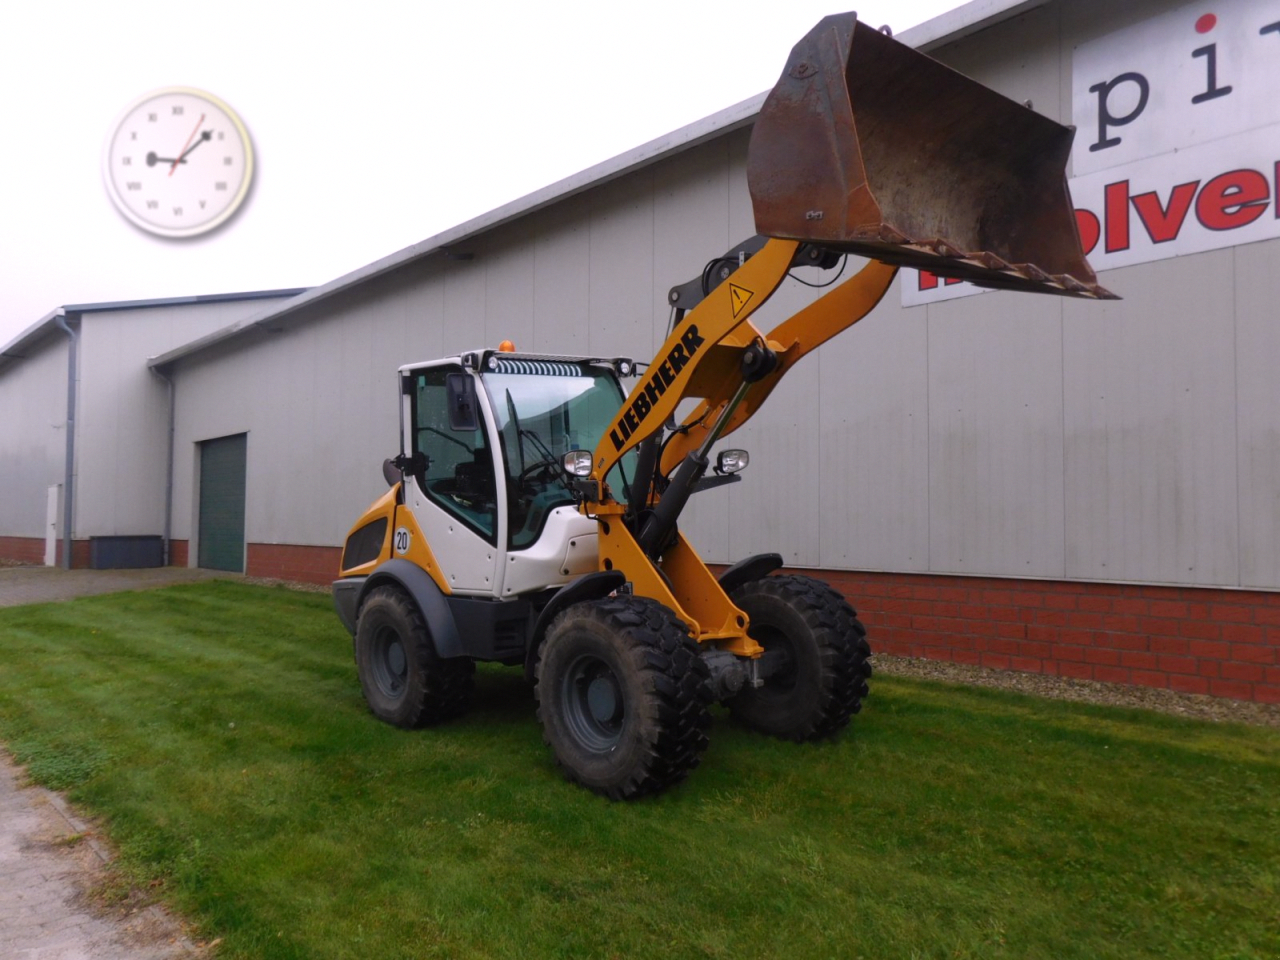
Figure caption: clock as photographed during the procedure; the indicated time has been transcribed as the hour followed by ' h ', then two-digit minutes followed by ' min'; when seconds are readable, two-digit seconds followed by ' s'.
9 h 08 min 05 s
